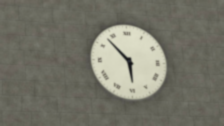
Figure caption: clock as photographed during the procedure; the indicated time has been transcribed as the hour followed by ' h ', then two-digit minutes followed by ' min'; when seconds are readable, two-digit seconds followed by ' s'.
5 h 53 min
